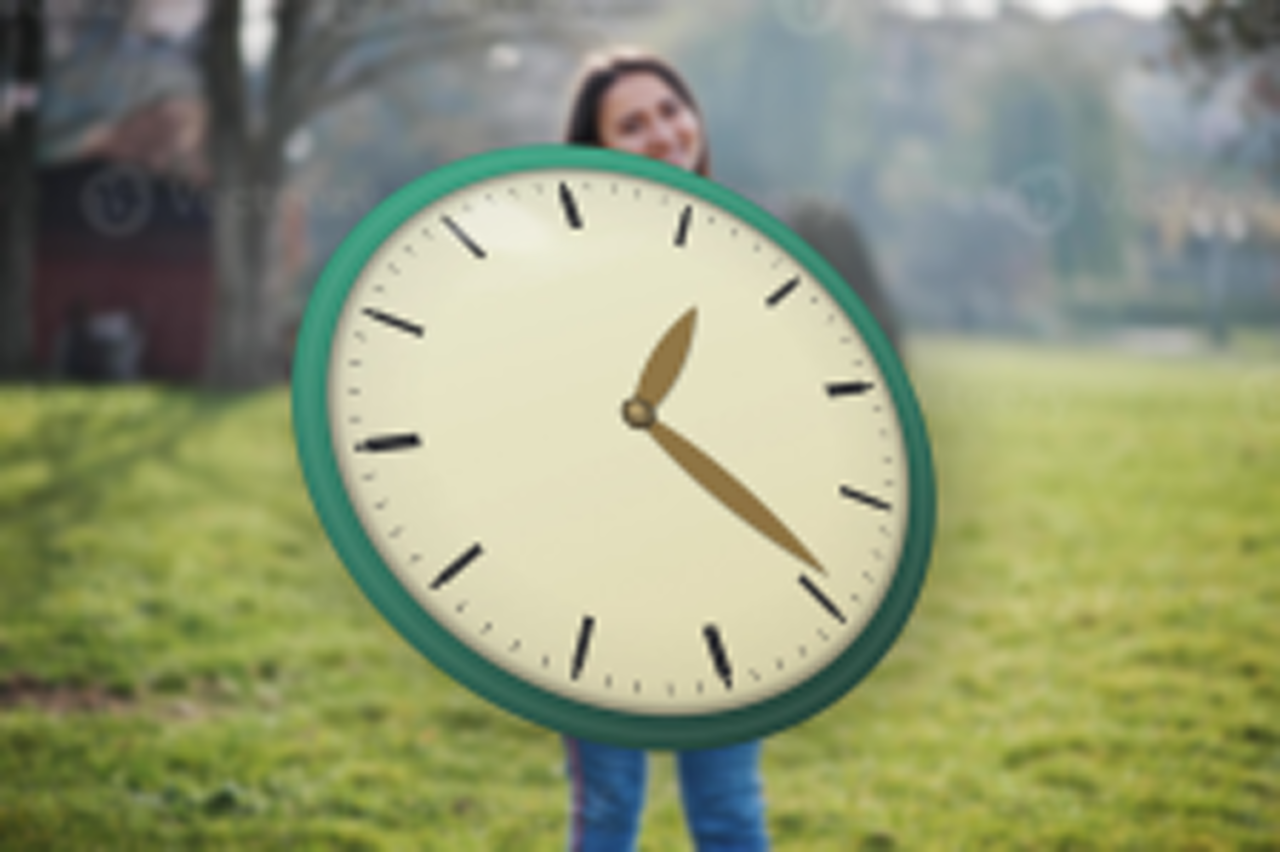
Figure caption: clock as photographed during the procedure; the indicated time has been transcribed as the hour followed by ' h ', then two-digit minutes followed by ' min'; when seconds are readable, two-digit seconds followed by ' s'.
1 h 24 min
